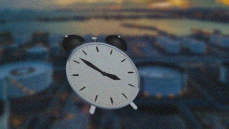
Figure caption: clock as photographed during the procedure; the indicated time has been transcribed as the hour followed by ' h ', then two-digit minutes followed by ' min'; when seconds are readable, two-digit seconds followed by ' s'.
3 h 52 min
